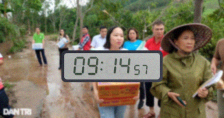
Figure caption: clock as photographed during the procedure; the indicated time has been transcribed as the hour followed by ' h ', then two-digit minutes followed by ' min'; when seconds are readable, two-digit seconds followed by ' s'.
9 h 14 min 57 s
